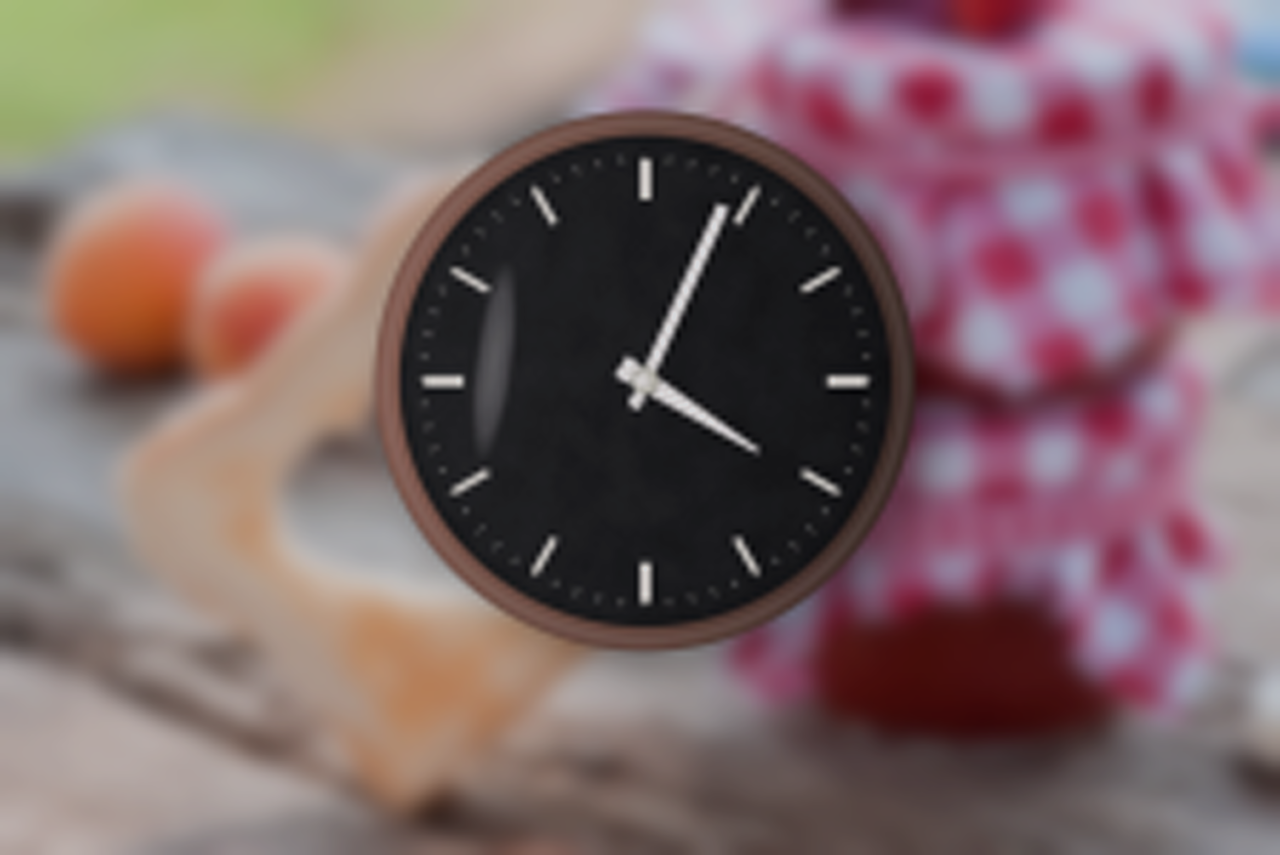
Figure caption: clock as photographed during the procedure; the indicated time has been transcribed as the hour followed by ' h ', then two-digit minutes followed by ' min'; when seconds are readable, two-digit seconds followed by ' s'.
4 h 04 min
